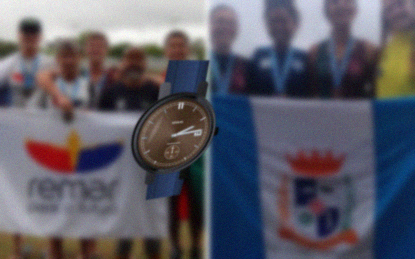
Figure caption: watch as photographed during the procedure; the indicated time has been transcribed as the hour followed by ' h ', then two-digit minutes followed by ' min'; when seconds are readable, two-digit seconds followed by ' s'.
2 h 14 min
